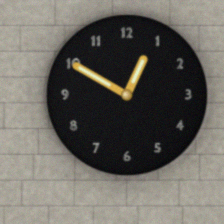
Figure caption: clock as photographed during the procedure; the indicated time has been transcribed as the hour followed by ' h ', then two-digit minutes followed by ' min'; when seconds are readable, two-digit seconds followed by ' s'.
12 h 50 min
